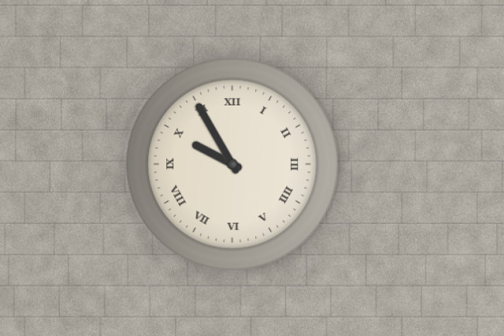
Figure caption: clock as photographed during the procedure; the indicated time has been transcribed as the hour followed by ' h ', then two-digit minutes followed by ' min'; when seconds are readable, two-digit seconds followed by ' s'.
9 h 55 min
